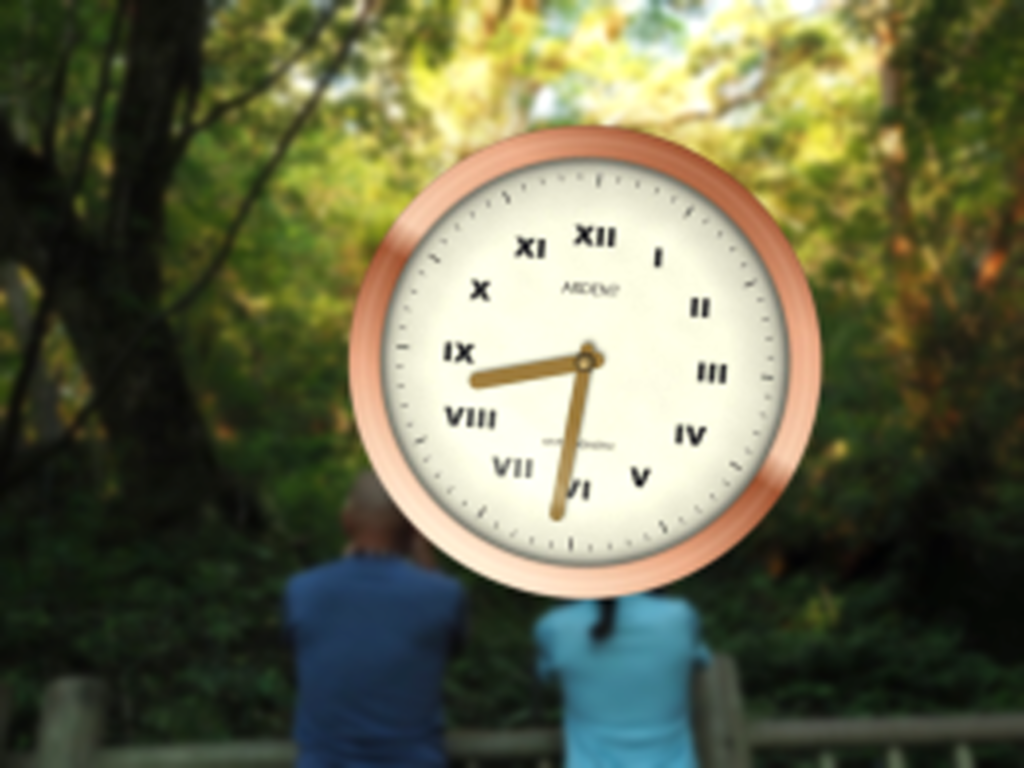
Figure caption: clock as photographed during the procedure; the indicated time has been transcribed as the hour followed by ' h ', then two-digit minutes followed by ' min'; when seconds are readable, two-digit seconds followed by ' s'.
8 h 31 min
